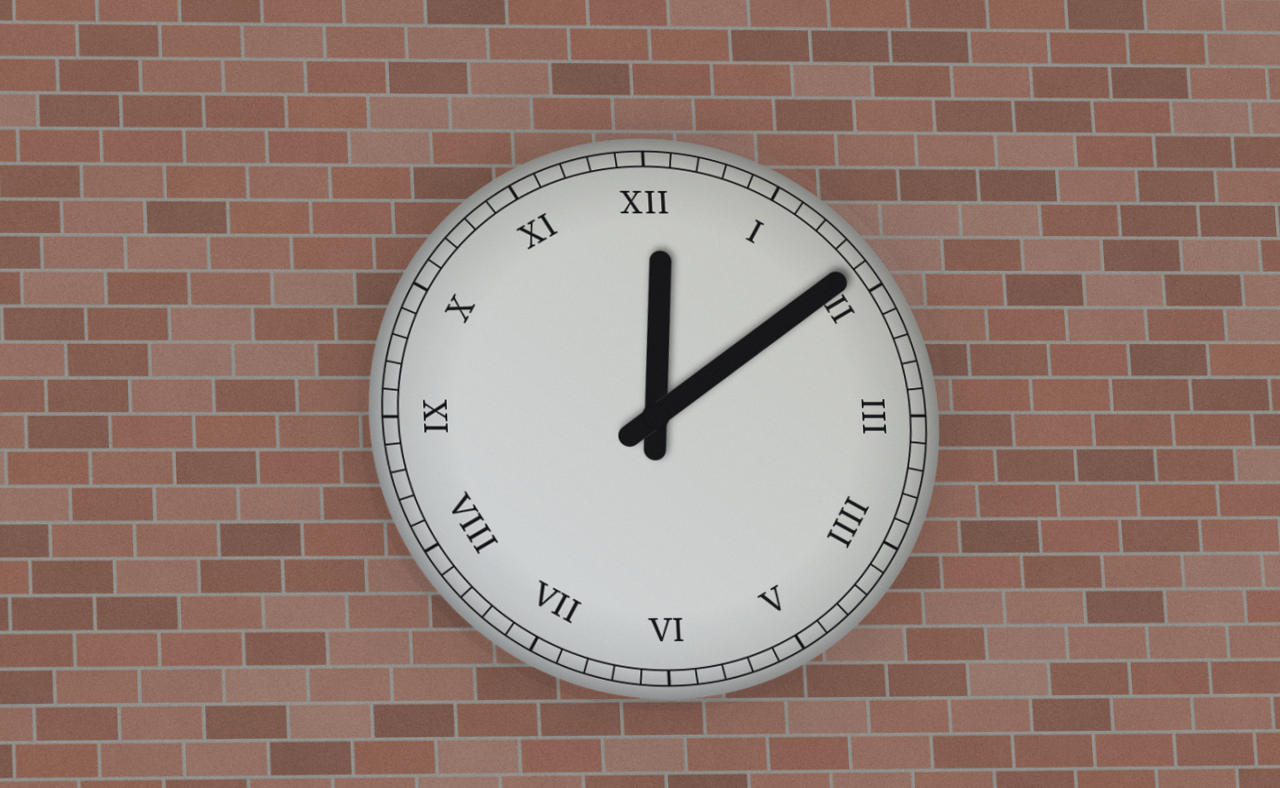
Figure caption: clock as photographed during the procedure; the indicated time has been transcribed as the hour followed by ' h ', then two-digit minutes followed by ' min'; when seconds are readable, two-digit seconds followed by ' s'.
12 h 09 min
